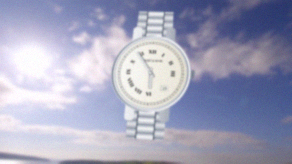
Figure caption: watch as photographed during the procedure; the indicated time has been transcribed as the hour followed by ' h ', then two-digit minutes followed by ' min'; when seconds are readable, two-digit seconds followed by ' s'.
5 h 54 min
